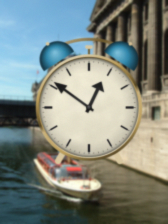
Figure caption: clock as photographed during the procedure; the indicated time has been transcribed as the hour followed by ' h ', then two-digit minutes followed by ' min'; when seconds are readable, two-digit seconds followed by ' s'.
12 h 51 min
